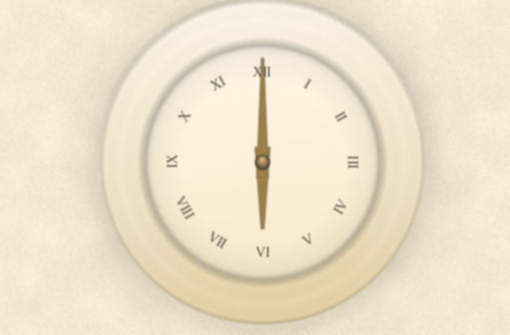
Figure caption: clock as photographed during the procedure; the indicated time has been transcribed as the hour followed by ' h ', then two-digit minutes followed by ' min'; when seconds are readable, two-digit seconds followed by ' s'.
6 h 00 min
